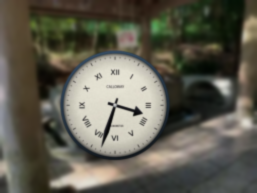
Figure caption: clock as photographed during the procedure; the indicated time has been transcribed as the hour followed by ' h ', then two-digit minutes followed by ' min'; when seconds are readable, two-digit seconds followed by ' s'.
3 h 33 min
